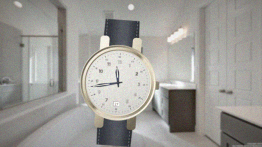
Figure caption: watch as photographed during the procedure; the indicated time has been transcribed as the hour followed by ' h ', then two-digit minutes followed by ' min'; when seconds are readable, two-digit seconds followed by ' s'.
11 h 43 min
